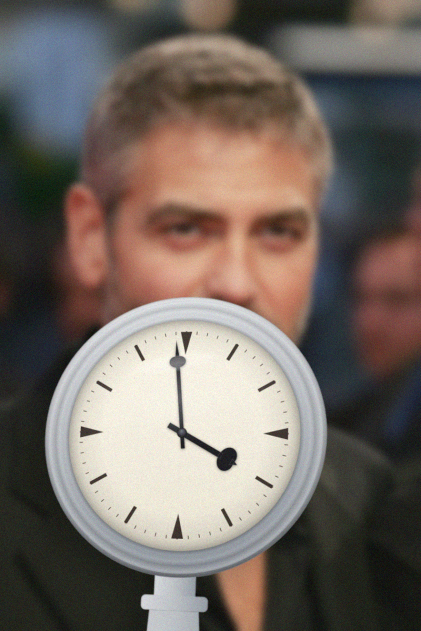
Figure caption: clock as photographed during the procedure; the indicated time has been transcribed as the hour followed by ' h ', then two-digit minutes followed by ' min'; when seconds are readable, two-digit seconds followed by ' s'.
3 h 59 min
